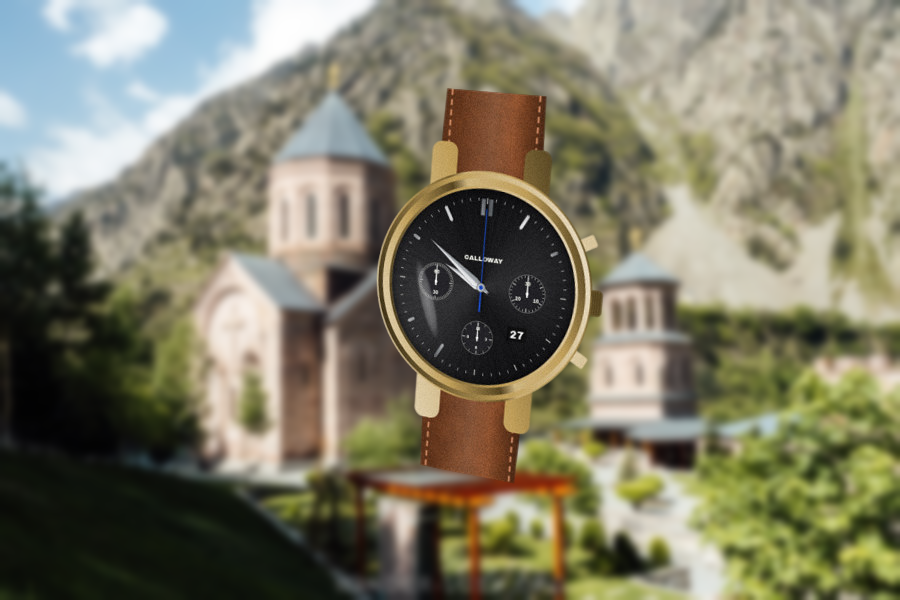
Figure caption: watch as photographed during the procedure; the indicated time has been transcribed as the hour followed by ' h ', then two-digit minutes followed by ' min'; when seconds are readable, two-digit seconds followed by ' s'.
9 h 51 min
